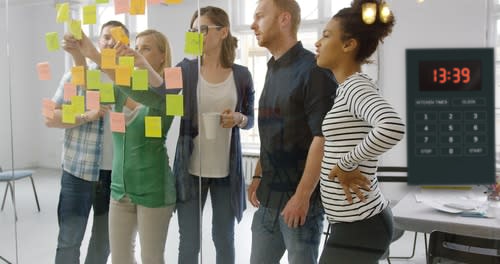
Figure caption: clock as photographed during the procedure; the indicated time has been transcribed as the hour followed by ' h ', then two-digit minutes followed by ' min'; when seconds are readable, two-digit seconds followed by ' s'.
13 h 39 min
